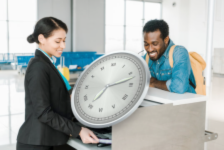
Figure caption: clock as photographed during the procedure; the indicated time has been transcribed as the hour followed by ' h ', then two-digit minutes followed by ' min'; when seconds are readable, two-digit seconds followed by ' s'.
7 h 12 min
